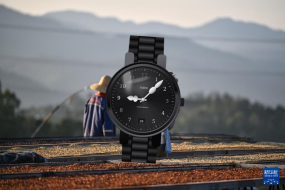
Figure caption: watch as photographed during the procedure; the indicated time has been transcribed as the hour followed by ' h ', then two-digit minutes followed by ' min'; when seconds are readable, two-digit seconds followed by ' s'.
9 h 07 min
